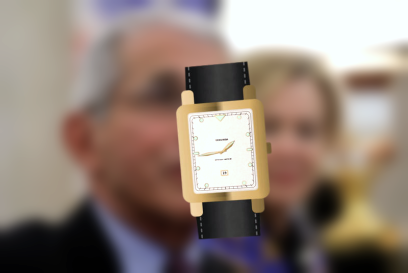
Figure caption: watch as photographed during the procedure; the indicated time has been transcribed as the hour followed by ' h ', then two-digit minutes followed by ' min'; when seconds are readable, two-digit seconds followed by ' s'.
1 h 44 min
